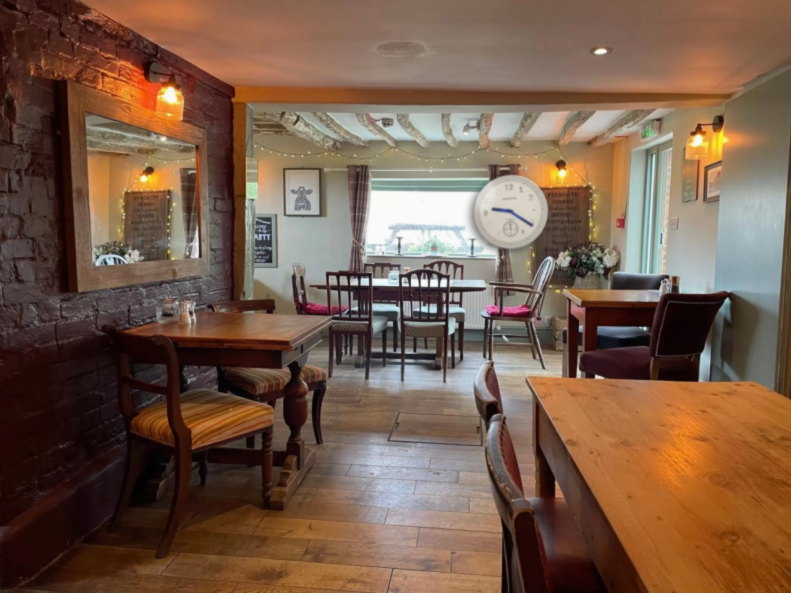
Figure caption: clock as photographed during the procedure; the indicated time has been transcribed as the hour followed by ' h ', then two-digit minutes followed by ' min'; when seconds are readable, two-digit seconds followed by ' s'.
9 h 21 min
